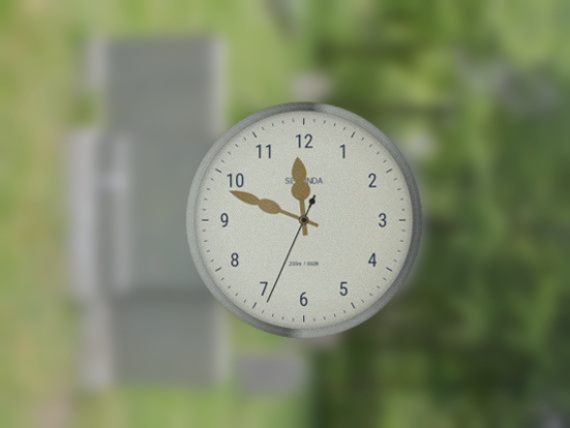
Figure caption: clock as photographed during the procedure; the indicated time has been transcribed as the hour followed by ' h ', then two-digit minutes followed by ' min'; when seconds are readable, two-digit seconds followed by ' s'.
11 h 48 min 34 s
